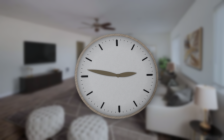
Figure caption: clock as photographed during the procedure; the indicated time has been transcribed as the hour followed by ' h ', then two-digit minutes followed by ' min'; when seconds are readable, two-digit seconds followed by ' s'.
2 h 47 min
